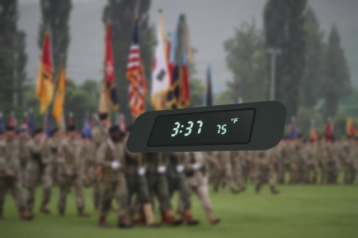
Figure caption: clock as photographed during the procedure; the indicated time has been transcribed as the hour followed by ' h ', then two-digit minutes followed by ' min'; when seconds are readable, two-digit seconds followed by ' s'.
3 h 37 min
